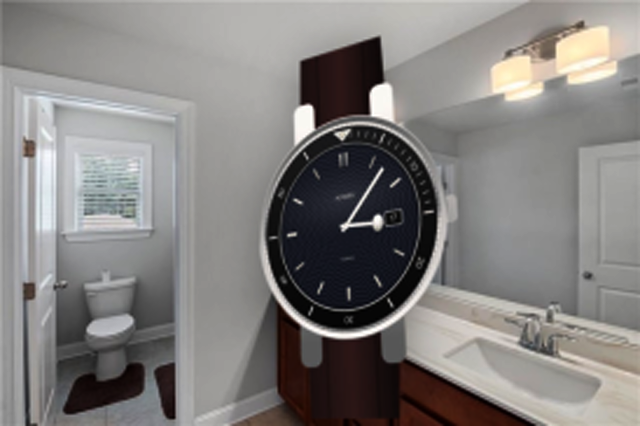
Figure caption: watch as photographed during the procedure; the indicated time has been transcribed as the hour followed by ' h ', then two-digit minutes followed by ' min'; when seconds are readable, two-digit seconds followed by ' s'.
3 h 07 min
